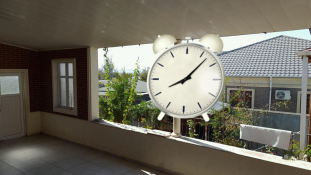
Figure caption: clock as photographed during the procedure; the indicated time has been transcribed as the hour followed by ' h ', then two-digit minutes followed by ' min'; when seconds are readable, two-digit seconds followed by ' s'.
8 h 07 min
